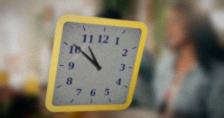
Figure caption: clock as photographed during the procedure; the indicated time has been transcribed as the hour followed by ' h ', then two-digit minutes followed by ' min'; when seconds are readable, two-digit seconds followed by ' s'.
10 h 51 min
